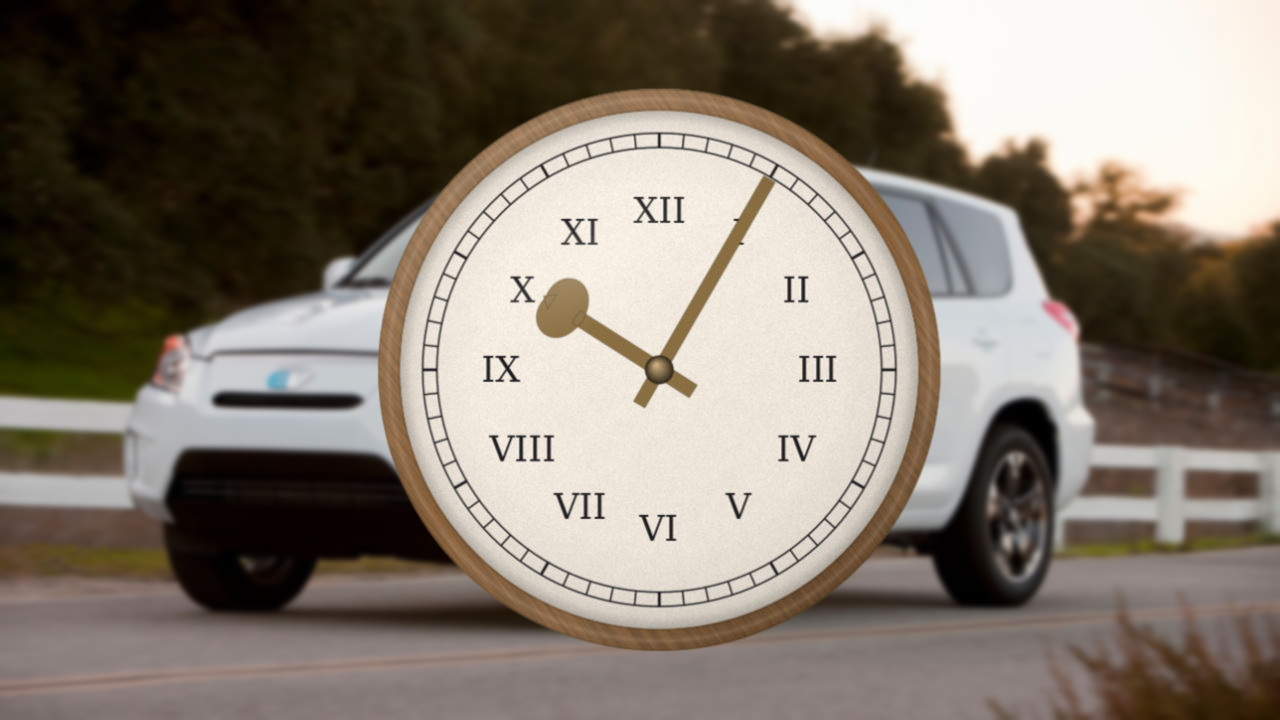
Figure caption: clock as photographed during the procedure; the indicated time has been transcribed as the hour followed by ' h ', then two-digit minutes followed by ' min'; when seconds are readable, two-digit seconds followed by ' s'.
10 h 05 min
